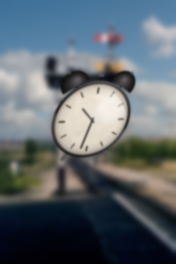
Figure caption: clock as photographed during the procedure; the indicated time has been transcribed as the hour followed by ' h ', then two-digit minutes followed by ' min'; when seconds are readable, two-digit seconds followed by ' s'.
10 h 32 min
